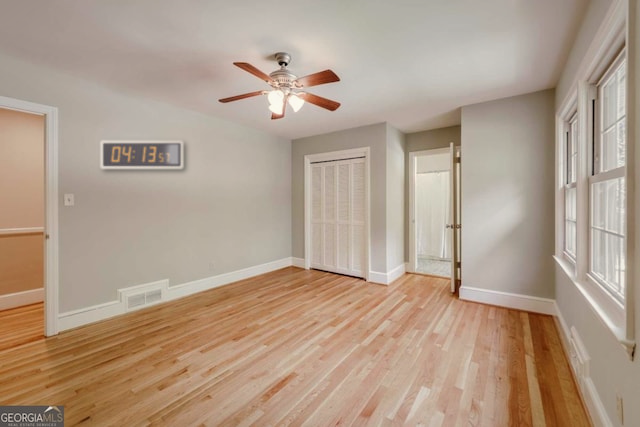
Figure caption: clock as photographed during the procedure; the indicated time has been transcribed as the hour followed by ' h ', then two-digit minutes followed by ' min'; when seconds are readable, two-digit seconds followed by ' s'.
4 h 13 min
